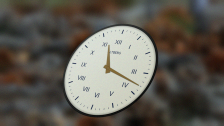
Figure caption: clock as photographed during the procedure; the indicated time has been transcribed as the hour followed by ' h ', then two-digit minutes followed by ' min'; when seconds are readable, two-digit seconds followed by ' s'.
11 h 18 min
